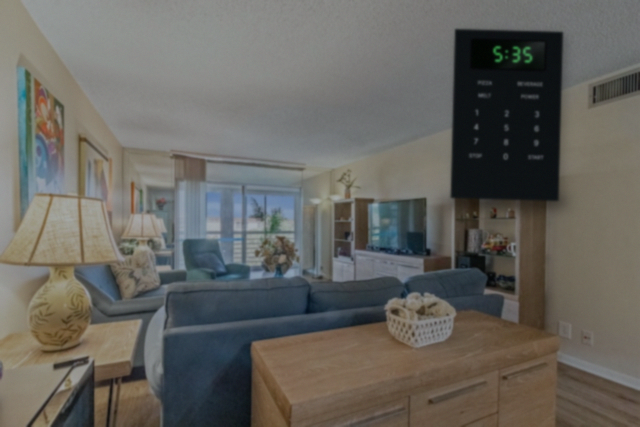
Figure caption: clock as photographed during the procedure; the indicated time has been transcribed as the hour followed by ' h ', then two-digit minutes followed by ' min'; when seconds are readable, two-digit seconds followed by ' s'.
5 h 35 min
